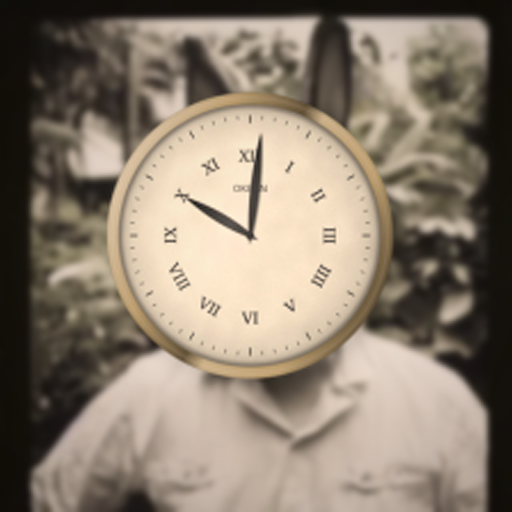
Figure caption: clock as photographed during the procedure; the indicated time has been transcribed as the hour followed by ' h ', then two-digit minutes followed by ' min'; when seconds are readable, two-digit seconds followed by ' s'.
10 h 01 min
